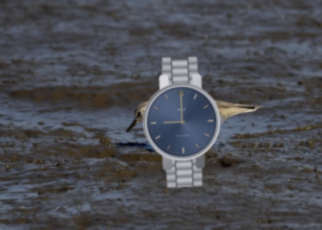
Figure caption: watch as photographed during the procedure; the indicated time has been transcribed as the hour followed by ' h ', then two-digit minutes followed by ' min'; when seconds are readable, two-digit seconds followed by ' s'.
9 h 00 min
